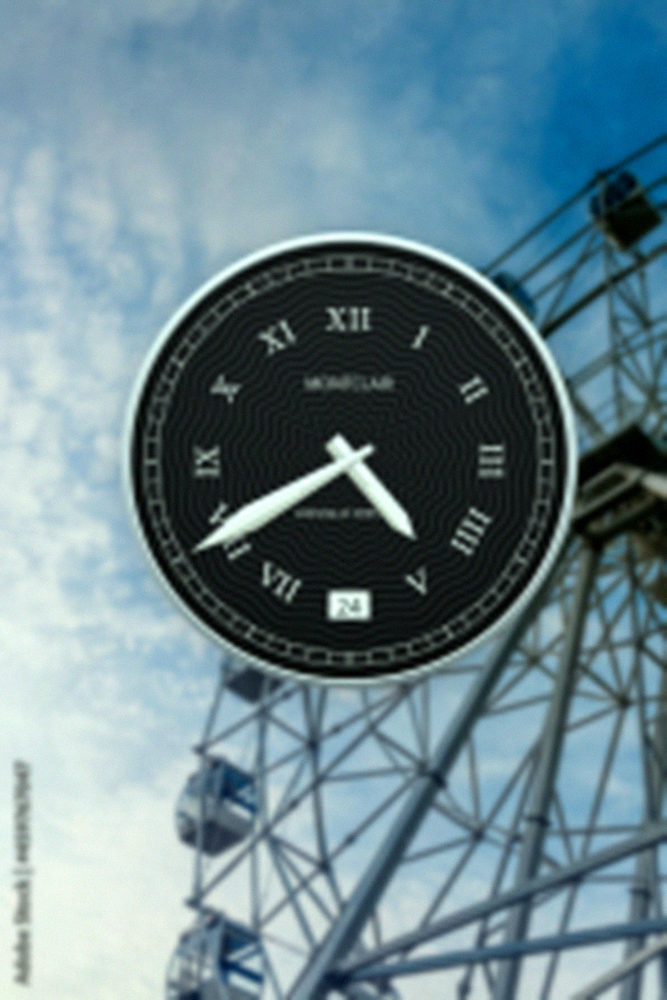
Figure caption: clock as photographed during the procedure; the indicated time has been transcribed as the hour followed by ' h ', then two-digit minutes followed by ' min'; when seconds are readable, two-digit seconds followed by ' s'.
4 h 40 min
